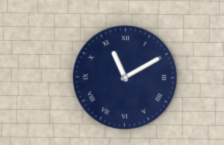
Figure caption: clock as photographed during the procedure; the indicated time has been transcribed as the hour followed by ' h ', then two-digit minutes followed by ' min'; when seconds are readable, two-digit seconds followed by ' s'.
11 h 10 min
